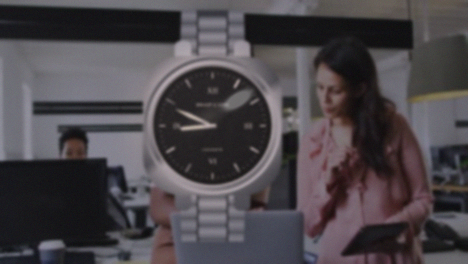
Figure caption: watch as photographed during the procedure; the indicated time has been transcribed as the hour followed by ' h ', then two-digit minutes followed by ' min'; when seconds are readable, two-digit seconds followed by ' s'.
8 h 49 min
